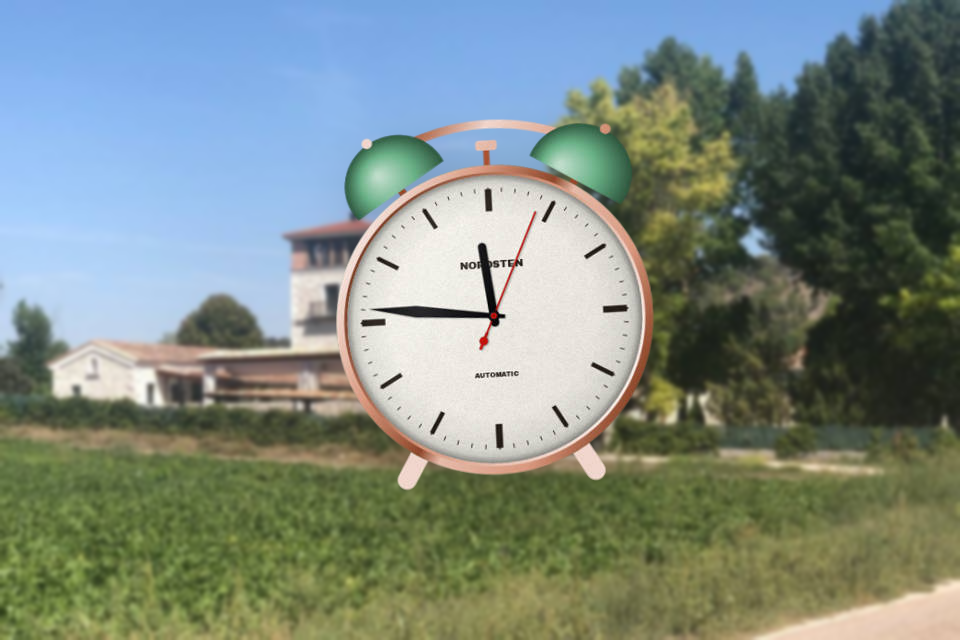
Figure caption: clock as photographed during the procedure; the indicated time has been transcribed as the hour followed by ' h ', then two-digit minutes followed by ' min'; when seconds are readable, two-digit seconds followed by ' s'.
11 h 46 min 04 s
